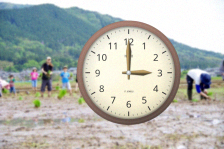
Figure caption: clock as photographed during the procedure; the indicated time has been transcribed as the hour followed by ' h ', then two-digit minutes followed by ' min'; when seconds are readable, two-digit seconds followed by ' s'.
3 h 00 min
